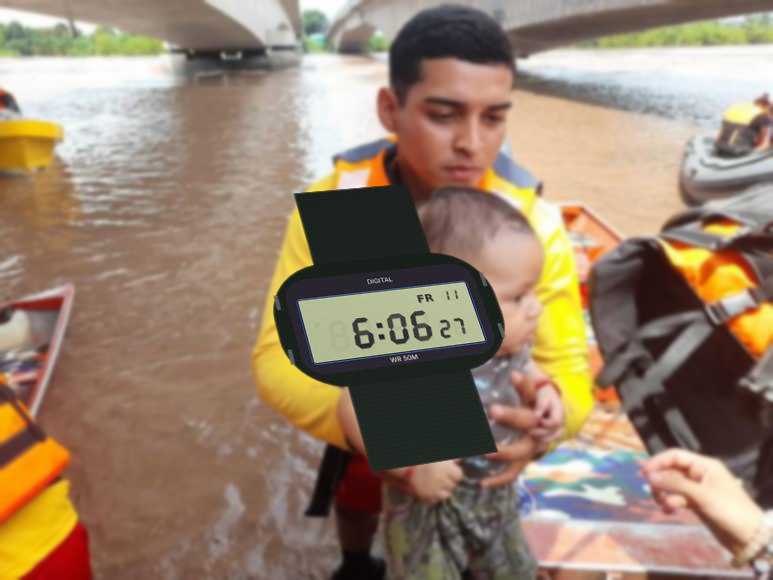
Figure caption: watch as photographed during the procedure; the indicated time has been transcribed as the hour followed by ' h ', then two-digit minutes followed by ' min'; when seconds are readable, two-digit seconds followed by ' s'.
6 h 06 min 27 s
